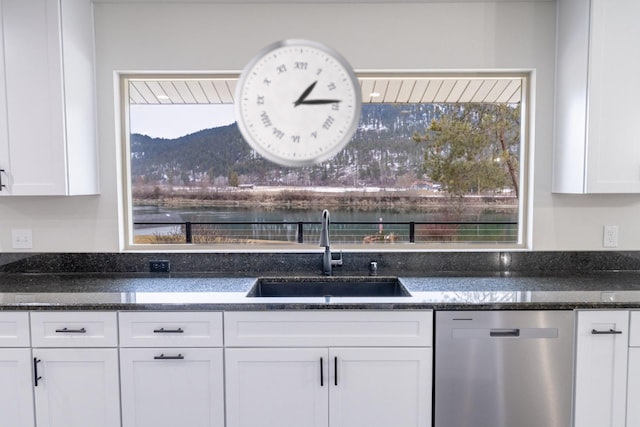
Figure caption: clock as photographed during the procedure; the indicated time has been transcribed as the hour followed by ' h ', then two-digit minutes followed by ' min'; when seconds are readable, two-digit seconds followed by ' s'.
1 h 14 min
